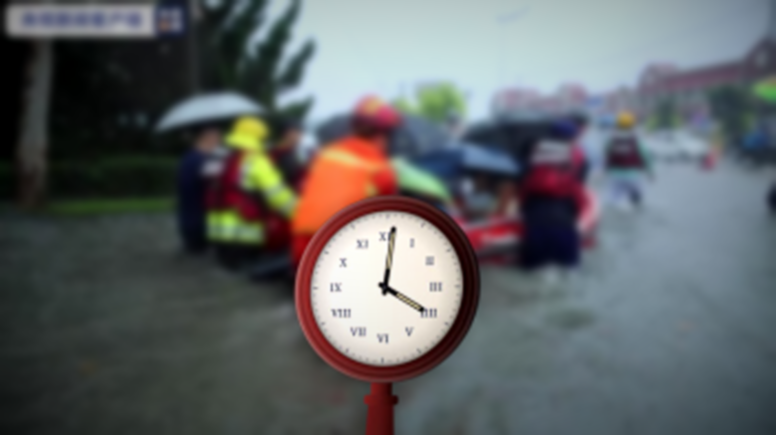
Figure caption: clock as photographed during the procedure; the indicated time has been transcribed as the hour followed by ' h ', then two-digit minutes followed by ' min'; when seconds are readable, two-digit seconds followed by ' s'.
4 h 01 min
